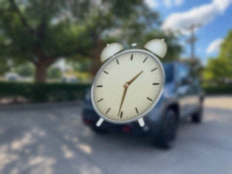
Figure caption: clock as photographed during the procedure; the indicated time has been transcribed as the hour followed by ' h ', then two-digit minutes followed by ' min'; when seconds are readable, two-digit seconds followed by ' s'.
1 h 31 min
